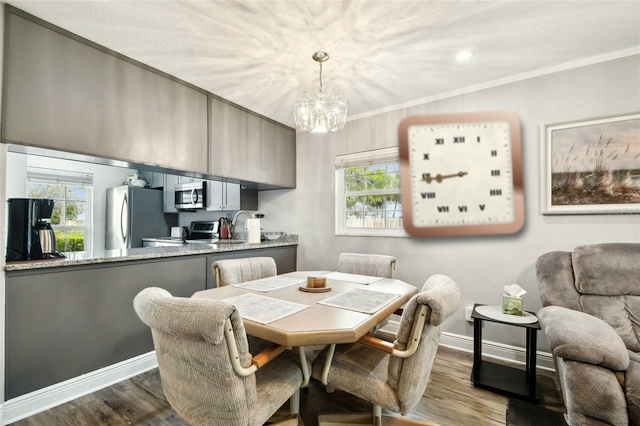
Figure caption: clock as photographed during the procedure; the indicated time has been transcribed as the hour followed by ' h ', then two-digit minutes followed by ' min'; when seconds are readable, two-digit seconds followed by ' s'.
8 h 44 min
